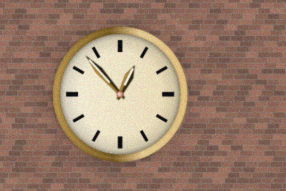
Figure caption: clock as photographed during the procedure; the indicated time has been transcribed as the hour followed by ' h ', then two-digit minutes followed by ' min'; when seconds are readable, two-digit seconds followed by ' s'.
12 h 53 min
